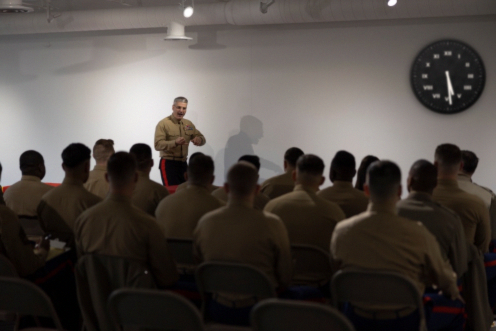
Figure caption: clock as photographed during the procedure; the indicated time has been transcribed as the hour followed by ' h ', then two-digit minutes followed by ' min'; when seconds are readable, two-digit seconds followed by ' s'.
5 h 29 min
